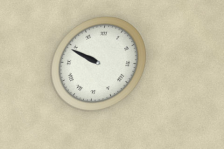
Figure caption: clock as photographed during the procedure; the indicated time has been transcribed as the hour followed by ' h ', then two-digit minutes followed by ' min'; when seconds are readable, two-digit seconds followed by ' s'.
9 h 49 min
